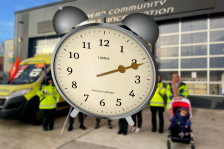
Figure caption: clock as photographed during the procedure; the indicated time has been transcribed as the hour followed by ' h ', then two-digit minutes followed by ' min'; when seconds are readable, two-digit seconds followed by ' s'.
2 h 11 min
